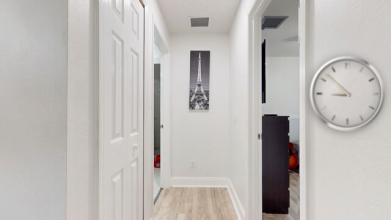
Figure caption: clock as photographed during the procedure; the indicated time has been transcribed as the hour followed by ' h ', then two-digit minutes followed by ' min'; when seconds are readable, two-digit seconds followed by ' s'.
8 h 52 min
